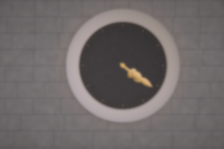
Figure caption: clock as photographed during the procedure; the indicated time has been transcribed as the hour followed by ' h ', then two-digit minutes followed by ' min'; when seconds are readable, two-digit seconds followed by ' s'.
4 h 21 min
